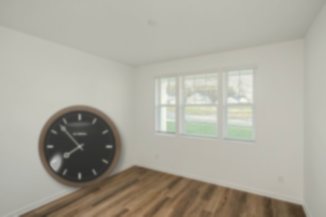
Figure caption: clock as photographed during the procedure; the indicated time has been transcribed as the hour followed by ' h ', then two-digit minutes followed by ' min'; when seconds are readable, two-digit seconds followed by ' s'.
7 h 53 min
